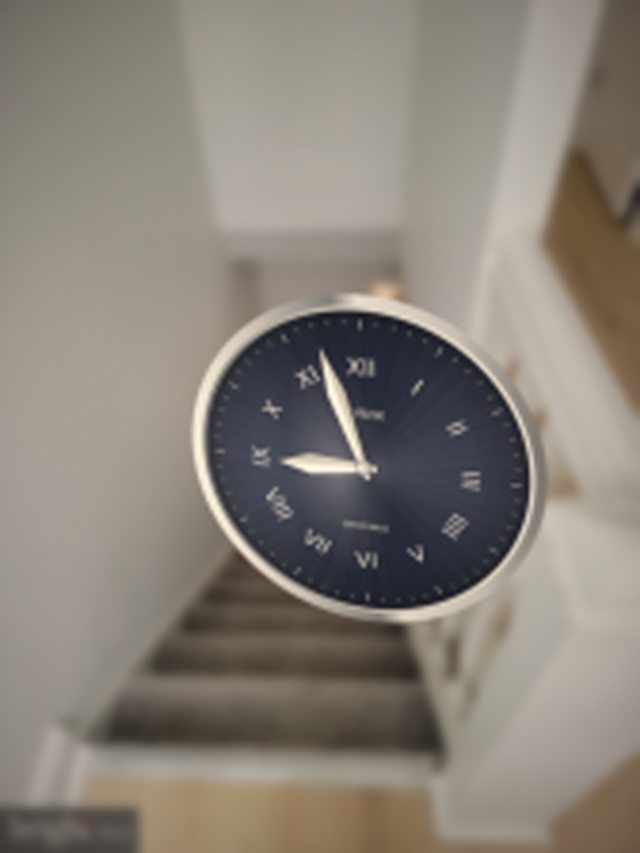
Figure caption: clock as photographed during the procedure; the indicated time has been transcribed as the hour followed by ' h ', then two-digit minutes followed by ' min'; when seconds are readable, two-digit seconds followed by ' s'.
8 h 57 min
